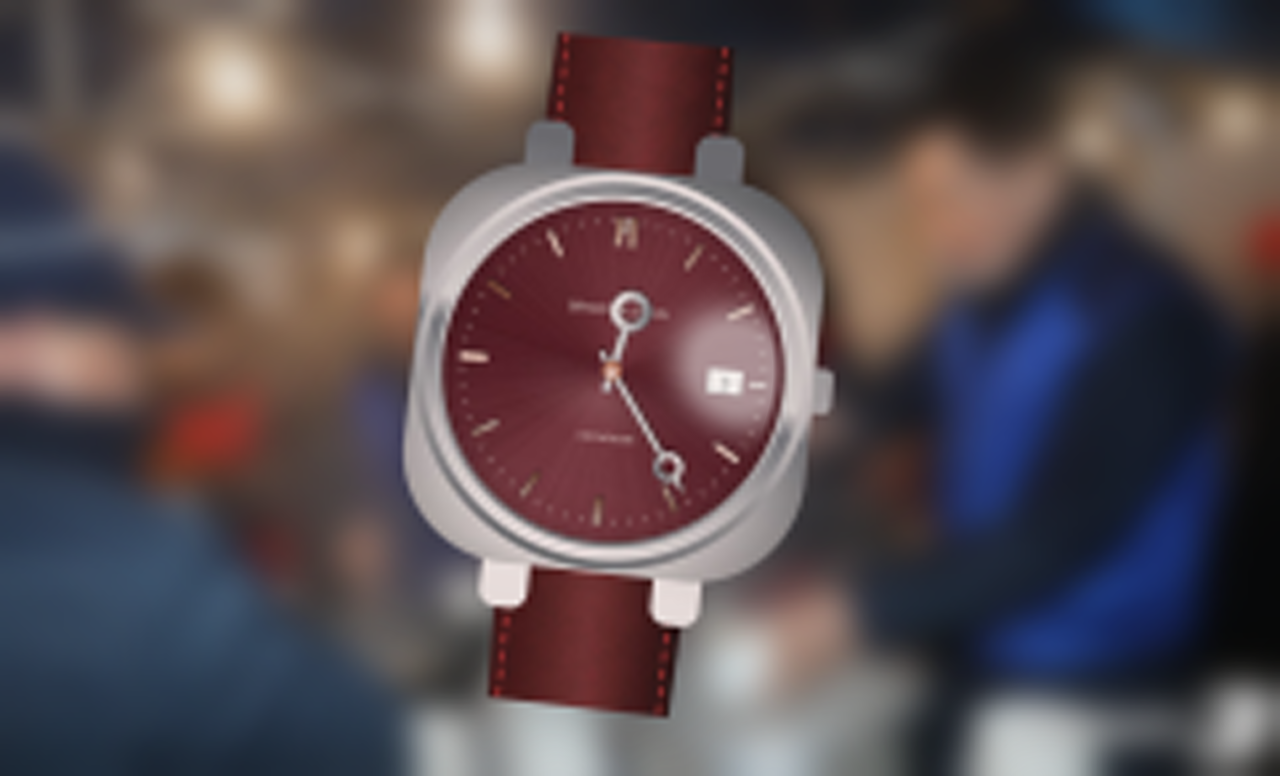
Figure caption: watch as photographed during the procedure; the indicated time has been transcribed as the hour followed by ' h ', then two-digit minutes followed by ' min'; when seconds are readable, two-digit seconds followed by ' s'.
12 h 24 min
